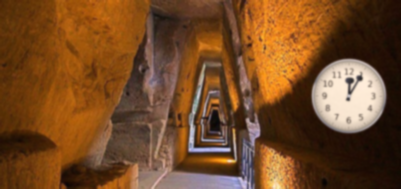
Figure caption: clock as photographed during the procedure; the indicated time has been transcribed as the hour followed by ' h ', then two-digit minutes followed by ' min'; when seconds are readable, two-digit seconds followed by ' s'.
12 h 05 min
